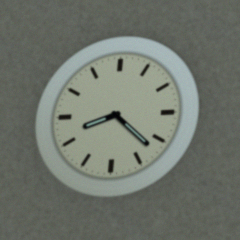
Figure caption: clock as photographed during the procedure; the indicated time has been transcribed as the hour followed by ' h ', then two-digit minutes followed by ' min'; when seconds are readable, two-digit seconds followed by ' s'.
8 h 22 min
